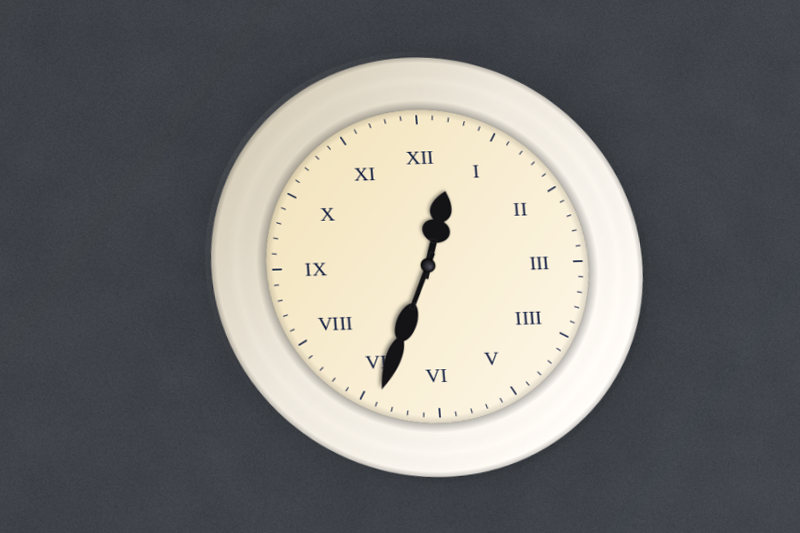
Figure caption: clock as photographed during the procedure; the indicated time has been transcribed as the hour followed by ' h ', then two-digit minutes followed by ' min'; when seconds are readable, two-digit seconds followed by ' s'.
12 h 34 min
